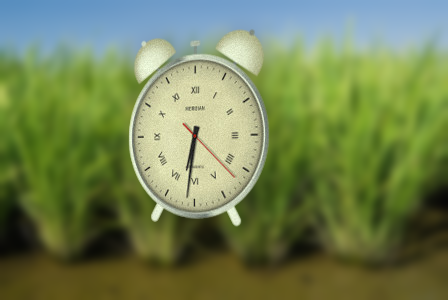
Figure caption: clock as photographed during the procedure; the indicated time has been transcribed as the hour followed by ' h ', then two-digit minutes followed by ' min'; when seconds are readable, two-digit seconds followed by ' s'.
6 h 31 min 22 s
